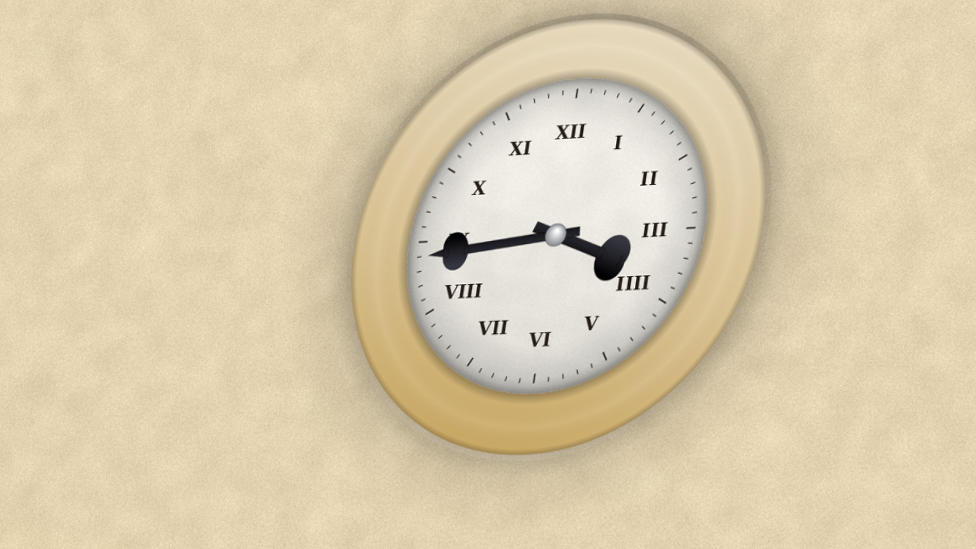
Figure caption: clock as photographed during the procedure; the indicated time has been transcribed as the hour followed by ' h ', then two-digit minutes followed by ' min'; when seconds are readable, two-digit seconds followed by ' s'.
3 h 44 min
